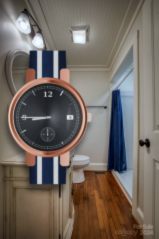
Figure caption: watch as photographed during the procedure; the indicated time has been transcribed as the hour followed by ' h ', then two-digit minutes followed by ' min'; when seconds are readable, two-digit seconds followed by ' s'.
8 h 45 min
